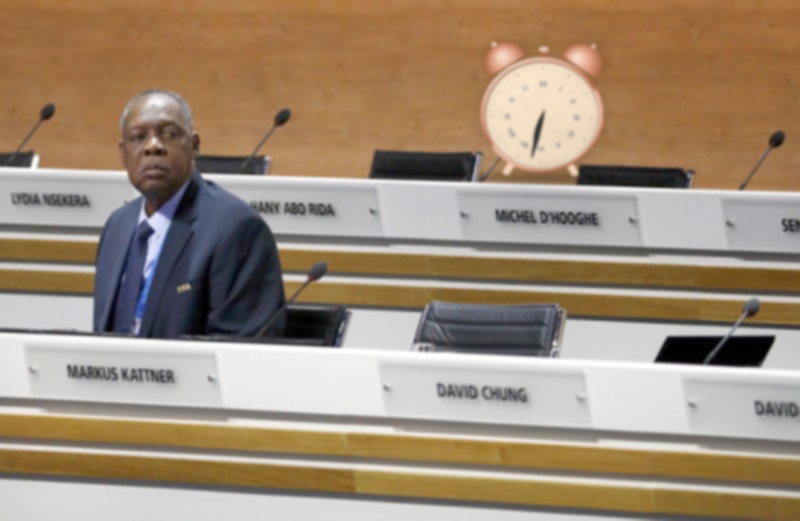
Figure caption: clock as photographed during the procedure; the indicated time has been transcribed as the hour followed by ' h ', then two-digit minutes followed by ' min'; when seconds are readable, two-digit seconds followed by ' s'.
6 h 32 min
